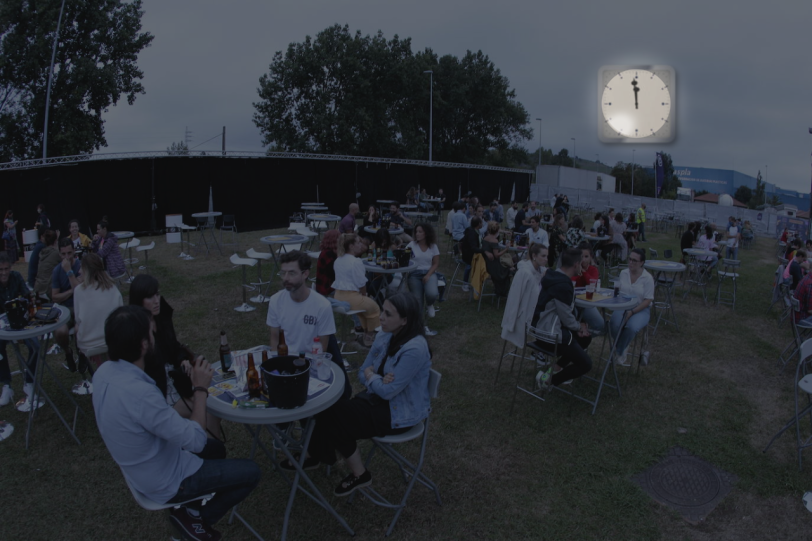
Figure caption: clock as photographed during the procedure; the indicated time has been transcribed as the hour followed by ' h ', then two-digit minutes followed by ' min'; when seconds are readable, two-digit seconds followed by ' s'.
11 h 59 min
